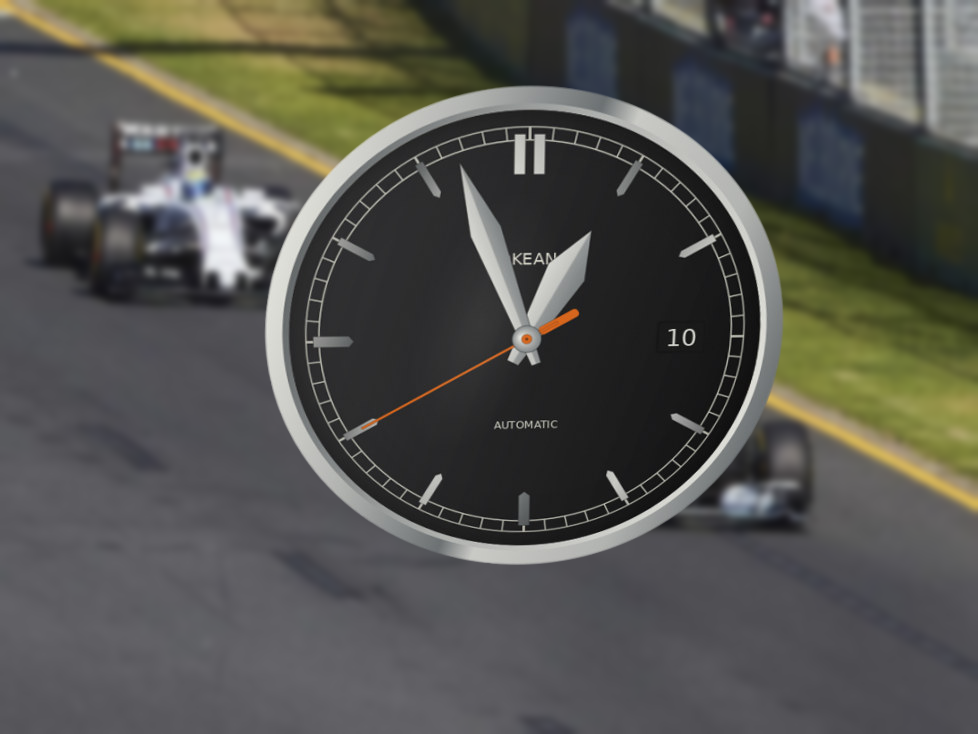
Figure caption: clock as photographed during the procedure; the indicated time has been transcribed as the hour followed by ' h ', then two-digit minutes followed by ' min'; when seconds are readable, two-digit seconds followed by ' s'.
12 h 56 min 40 s
